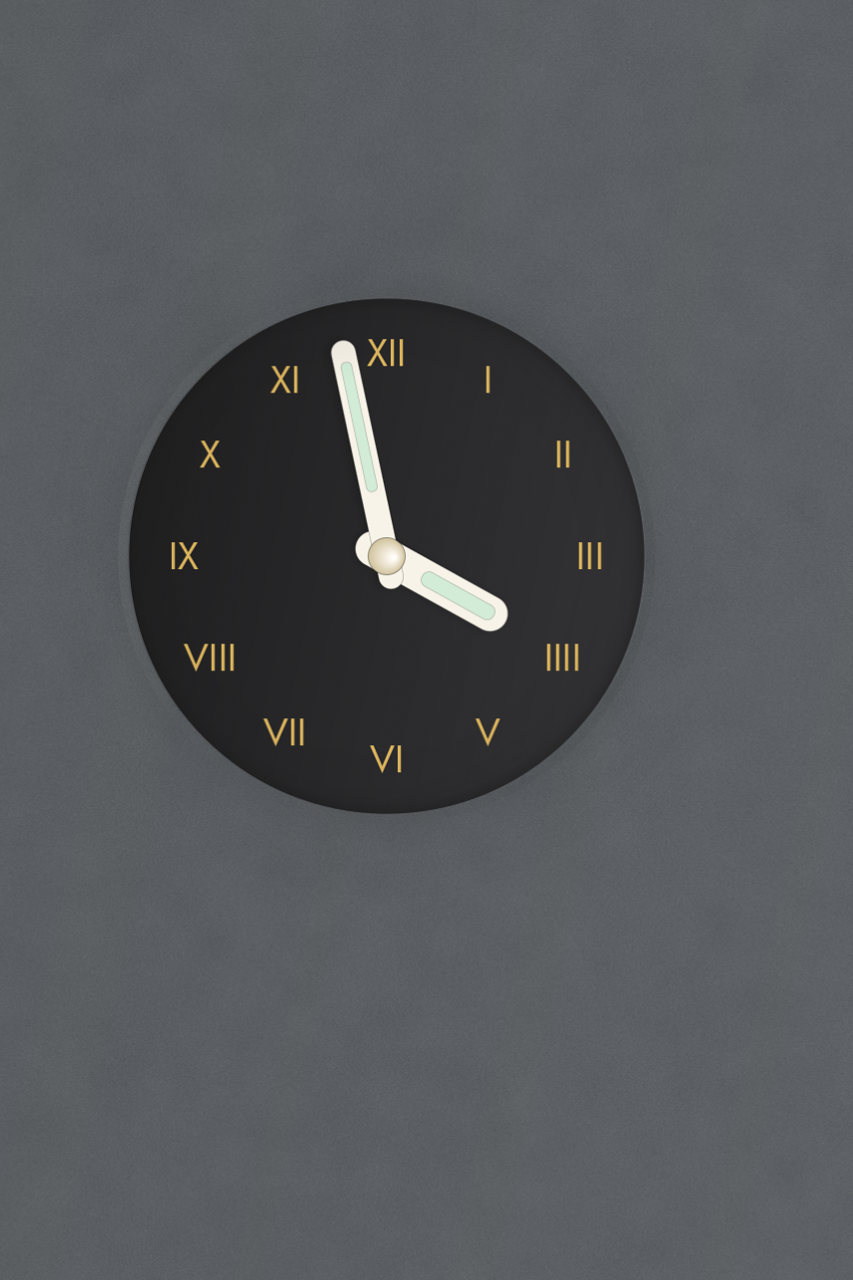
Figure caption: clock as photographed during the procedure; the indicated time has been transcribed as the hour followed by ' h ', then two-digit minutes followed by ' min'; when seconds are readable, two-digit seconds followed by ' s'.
3 h 58 min
